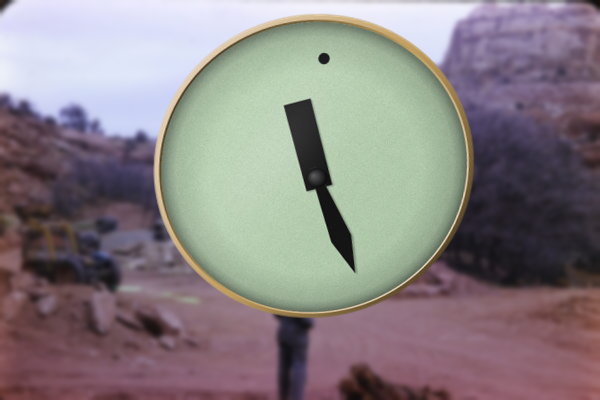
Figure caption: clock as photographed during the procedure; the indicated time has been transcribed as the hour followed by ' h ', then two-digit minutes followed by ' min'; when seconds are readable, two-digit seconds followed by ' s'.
11 h 26 min
